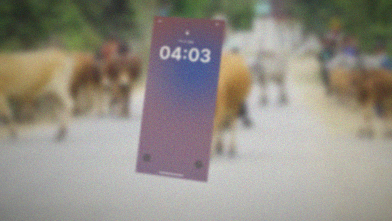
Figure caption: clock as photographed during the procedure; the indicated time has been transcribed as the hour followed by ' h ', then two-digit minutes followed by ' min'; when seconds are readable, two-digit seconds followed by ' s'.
4 h 03 min
